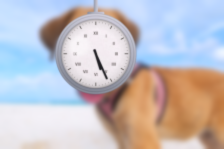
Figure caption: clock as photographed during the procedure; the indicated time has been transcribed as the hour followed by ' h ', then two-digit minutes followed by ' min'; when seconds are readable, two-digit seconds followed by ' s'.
5 h 26 min
